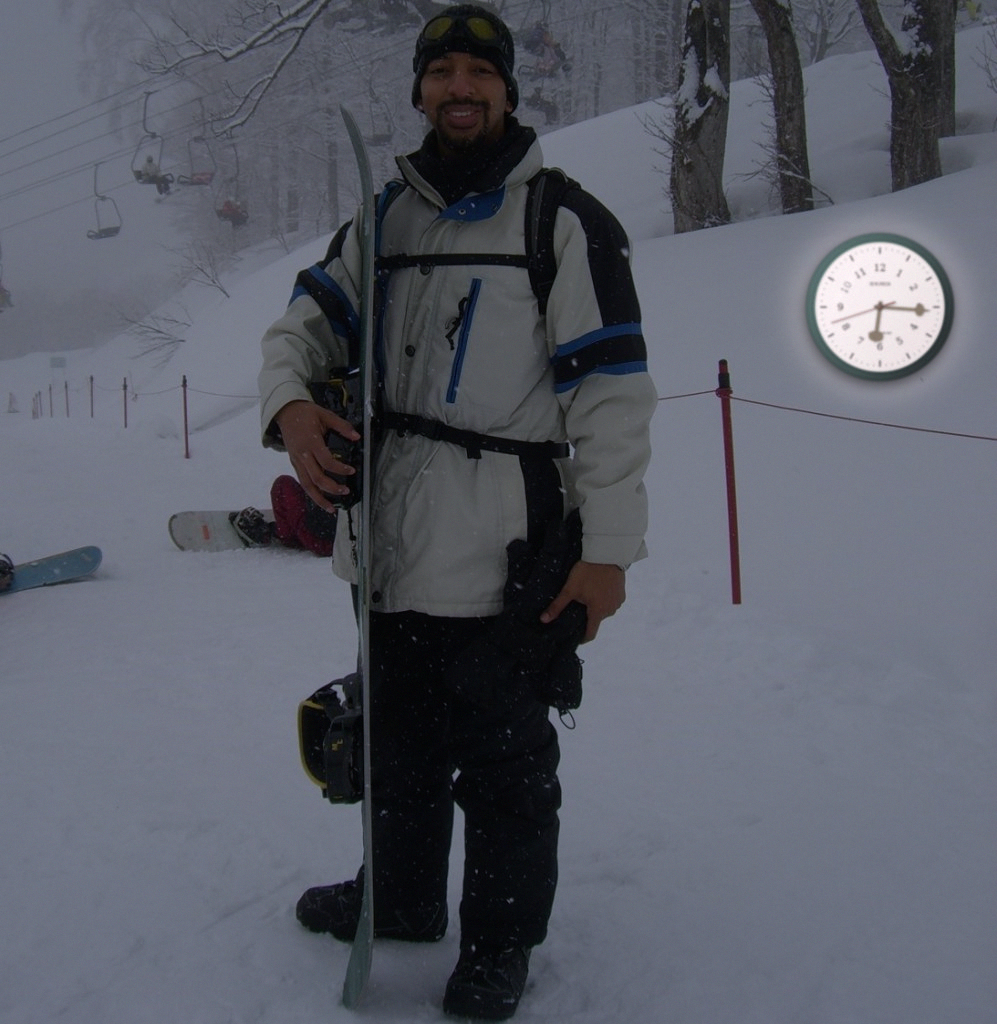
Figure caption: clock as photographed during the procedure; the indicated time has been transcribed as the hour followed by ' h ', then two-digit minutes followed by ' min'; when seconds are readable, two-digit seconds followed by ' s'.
6 h 15 min 42 s
